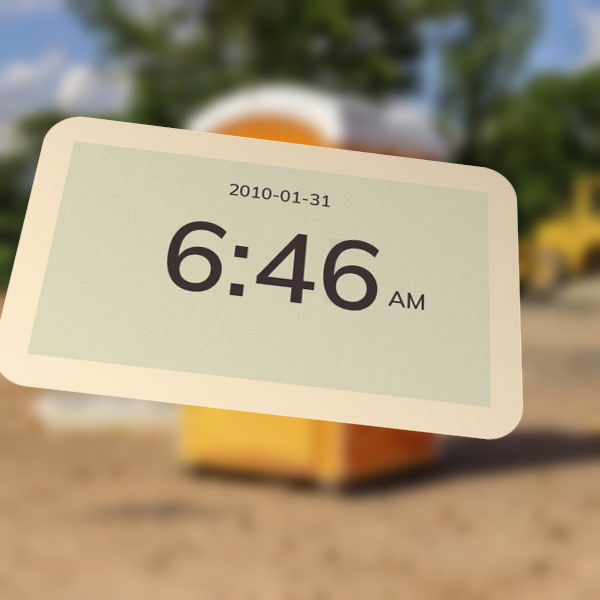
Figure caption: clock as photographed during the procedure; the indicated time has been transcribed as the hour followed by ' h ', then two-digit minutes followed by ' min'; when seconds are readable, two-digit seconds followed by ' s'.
6 h 46 min
